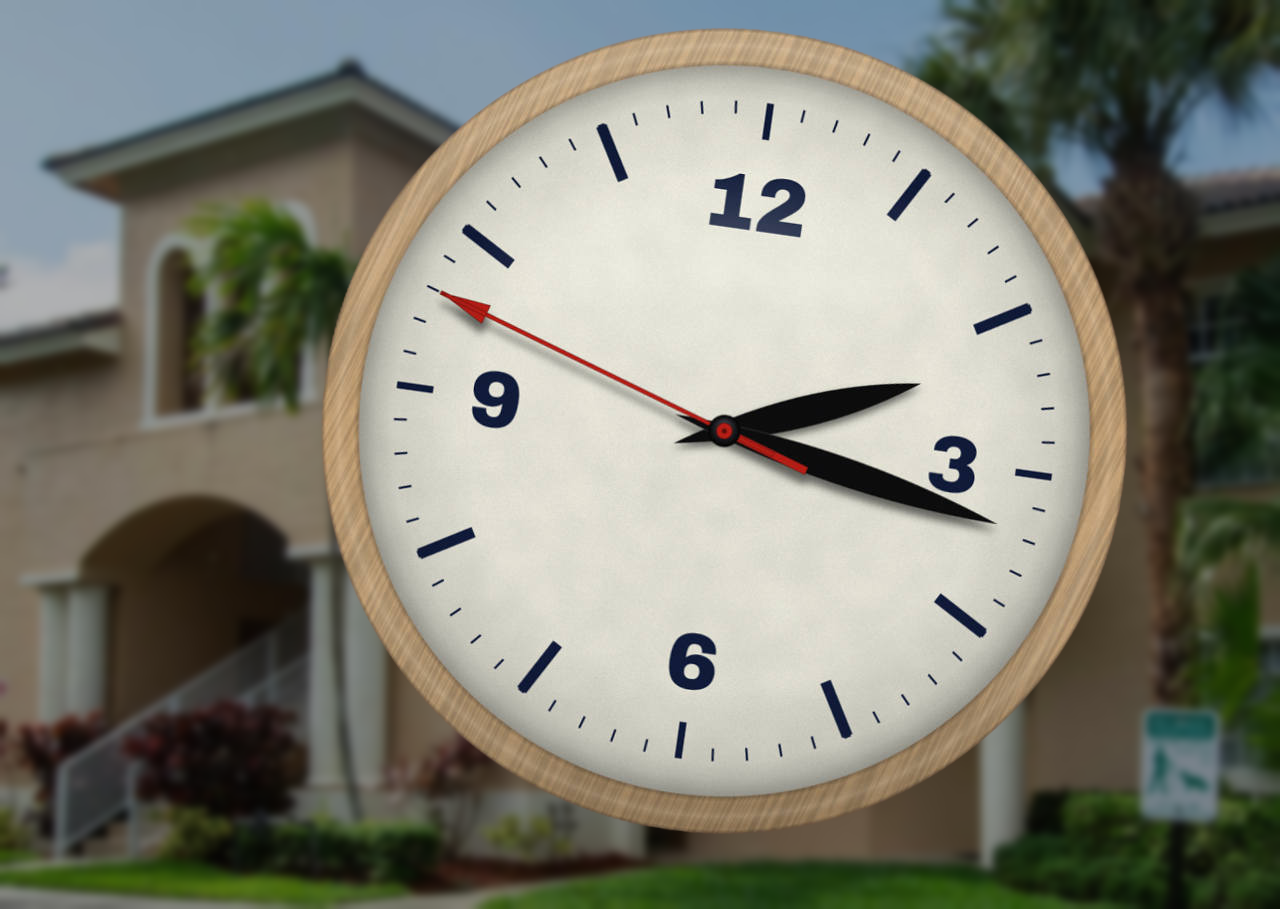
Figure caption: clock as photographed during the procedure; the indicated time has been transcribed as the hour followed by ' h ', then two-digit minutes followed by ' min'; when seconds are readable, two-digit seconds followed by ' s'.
2 h 16 min 48 s
